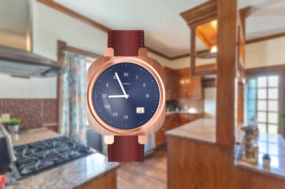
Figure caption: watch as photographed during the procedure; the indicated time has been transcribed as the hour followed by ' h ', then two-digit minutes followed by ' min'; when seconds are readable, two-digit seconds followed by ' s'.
8 h 56 min
